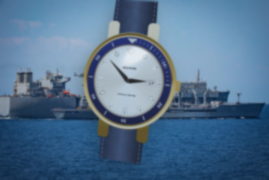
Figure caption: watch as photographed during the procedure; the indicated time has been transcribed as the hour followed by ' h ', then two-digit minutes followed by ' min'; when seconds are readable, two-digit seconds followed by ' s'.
2 h 52 min
